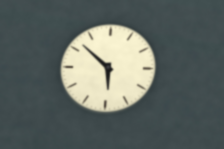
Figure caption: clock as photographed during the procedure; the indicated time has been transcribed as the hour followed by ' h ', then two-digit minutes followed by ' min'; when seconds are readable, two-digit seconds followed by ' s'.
5 h 52 min
